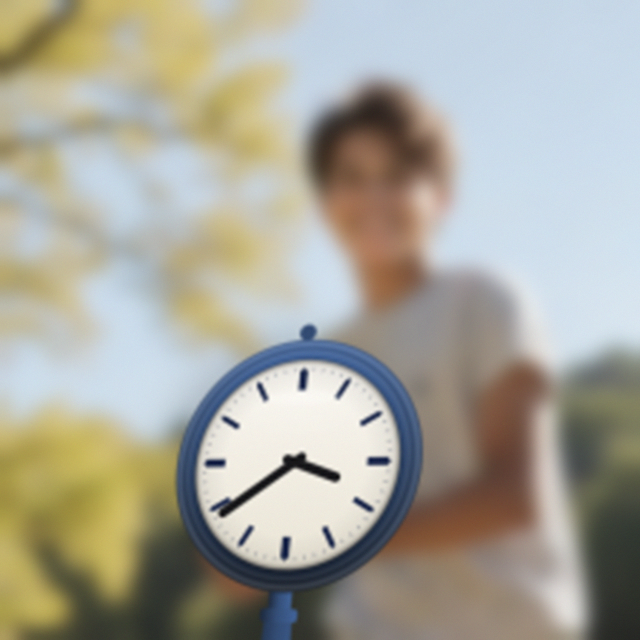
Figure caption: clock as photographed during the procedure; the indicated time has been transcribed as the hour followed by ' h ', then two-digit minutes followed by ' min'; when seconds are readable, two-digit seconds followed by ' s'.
3 h 39 min
